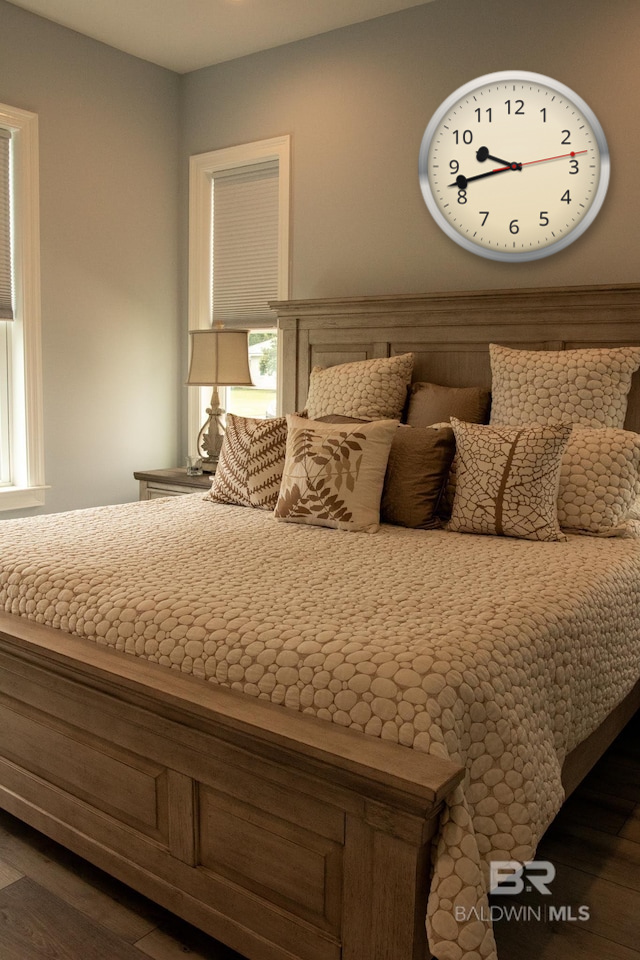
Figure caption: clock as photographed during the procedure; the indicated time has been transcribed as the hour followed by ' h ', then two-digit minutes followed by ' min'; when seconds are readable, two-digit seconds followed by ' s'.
9 h 42 min 13 s
